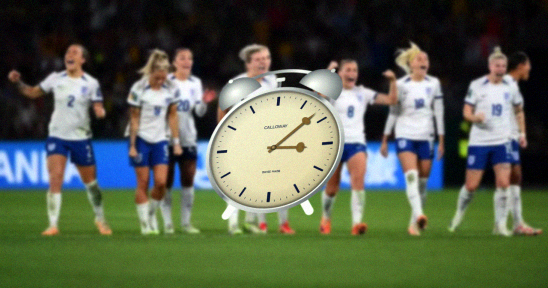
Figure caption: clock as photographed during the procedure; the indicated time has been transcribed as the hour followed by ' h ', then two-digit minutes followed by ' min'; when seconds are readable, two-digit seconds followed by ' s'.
3 h 08 min
